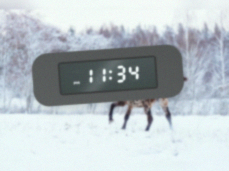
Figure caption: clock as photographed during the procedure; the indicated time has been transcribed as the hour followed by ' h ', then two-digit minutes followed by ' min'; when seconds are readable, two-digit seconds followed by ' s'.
11 h 34 min
